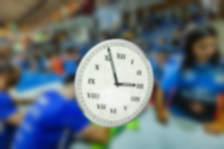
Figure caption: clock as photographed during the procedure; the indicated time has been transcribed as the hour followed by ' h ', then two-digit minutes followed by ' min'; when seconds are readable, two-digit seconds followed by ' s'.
2 h 56 min
